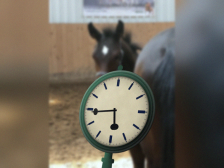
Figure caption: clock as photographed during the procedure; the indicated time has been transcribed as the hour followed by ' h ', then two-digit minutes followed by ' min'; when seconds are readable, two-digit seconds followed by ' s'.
5 h 44 min
